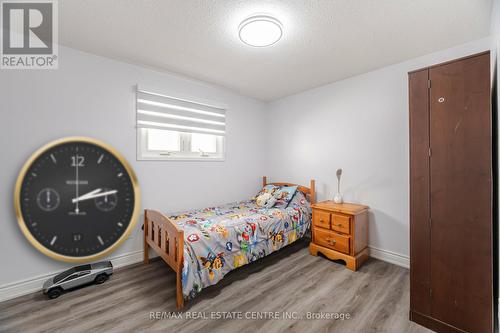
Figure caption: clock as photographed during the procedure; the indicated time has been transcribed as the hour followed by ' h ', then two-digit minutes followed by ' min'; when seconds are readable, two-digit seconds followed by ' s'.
2 h 13 min
